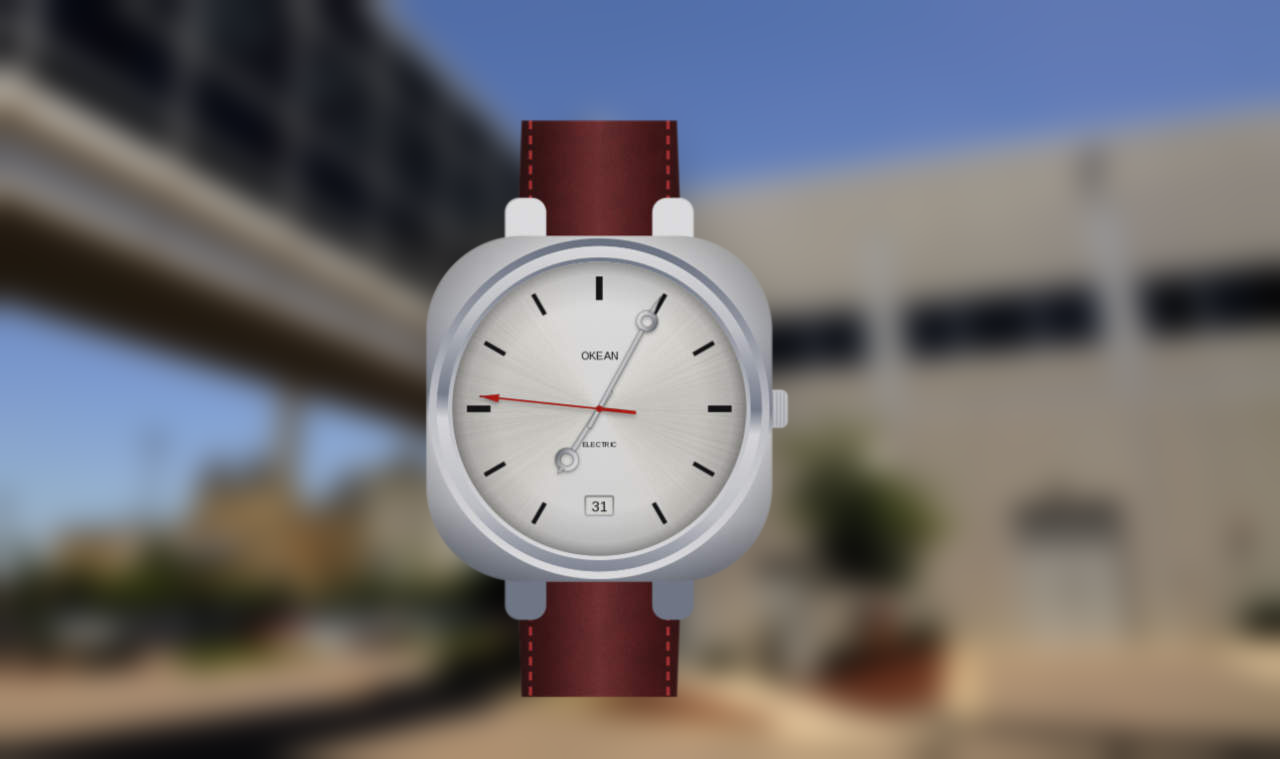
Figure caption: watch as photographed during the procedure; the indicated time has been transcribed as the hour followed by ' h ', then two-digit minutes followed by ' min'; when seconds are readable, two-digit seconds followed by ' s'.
7 h 04 min 46 s
